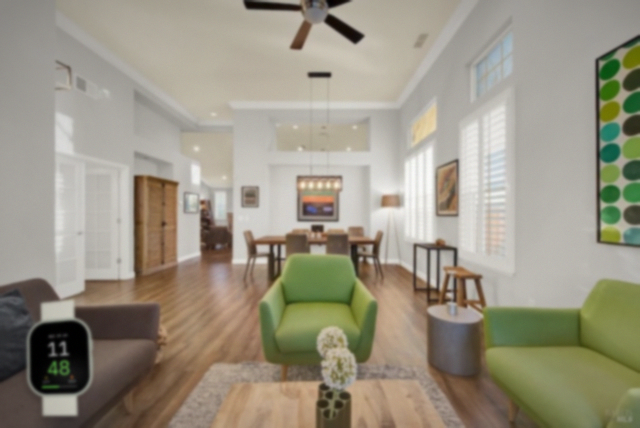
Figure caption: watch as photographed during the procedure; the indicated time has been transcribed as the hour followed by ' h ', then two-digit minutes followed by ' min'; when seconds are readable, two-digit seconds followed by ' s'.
11 h 48 min
